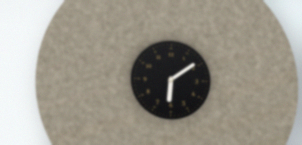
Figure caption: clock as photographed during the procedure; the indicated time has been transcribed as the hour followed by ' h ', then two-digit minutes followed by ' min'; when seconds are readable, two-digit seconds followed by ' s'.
6 h 09 min
